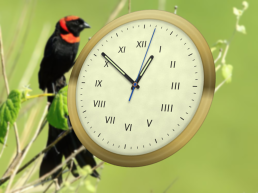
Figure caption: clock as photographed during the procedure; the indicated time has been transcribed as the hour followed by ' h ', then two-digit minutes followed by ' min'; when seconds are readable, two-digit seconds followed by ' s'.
12 h 51 min 02 s
